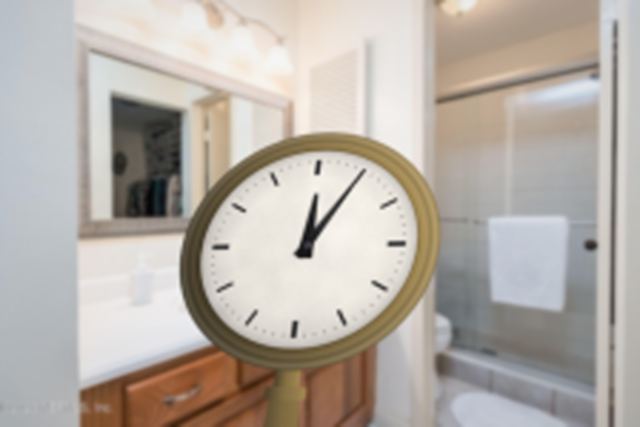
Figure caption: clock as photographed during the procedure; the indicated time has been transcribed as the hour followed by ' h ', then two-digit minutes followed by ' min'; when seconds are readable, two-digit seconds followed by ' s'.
12 h 05 min
